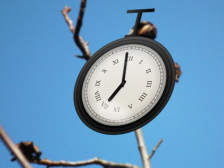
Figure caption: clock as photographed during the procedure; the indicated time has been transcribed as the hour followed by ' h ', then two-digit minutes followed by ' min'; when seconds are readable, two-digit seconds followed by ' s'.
6 h 59 min
